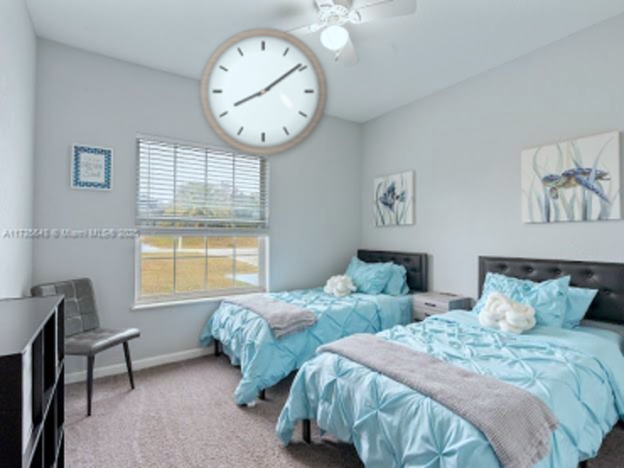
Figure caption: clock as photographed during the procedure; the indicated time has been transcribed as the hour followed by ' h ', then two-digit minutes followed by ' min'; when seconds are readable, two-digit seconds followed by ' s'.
8 h 09 min
